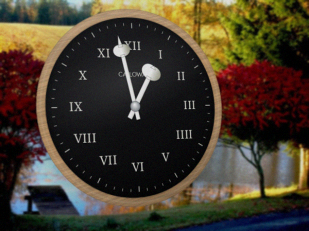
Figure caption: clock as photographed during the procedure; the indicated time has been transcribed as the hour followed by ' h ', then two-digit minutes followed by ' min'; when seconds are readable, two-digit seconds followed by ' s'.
12 h 58 min
